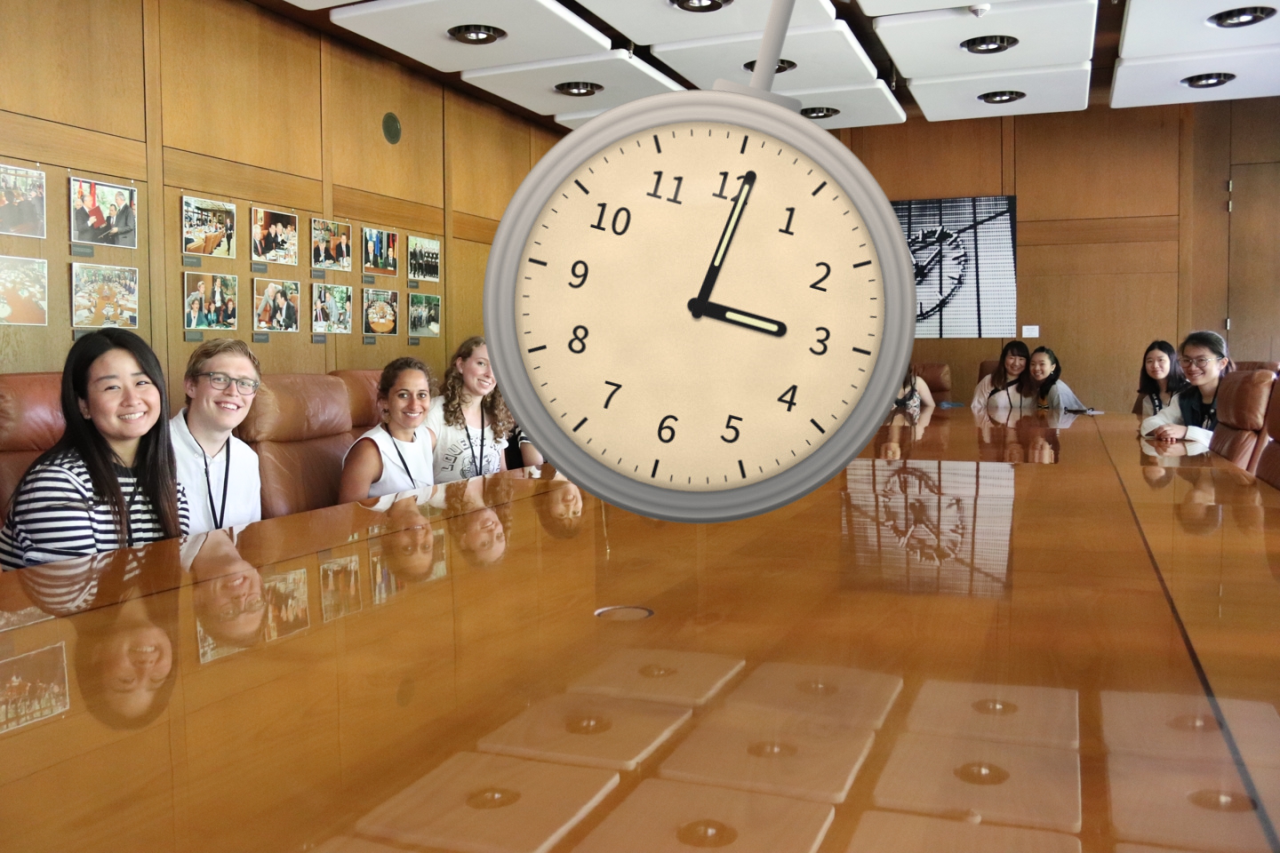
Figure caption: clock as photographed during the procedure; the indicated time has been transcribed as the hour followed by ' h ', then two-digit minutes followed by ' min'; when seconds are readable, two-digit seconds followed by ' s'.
3 h 01 min
